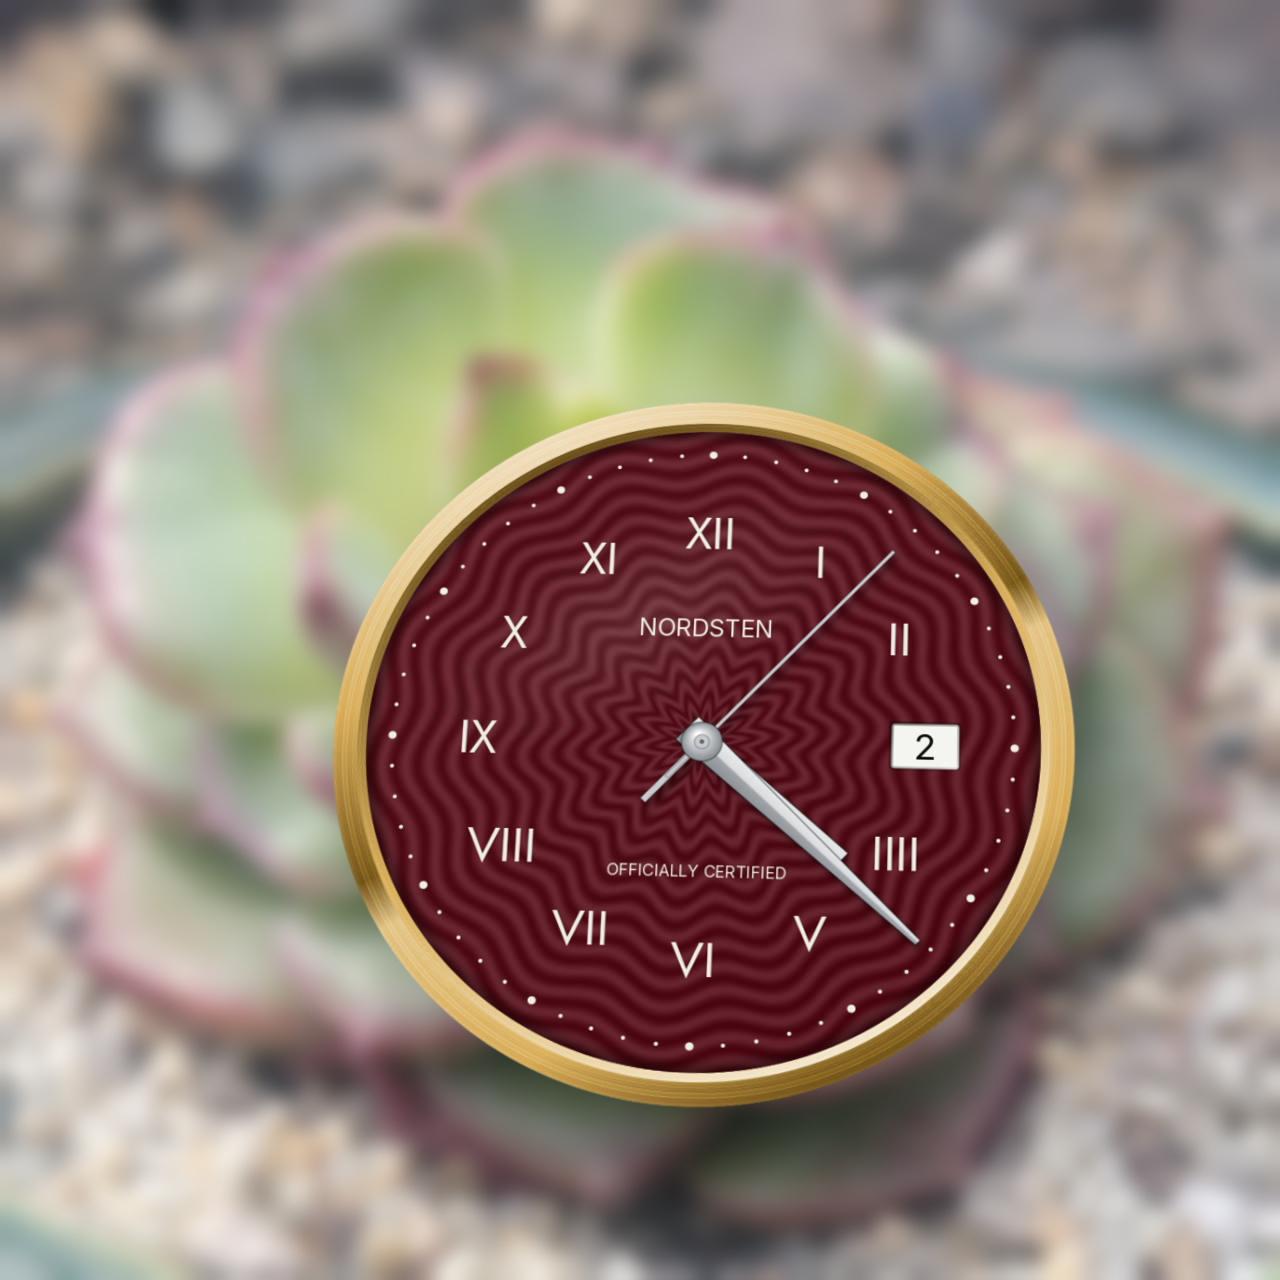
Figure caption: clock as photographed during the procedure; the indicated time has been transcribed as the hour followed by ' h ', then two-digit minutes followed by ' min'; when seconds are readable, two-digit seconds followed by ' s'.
4 h 22 min 07 s
